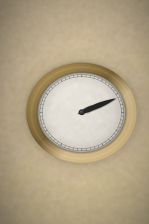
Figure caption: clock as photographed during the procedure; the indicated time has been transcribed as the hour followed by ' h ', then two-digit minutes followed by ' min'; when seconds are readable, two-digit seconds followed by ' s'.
2 h 11 min
